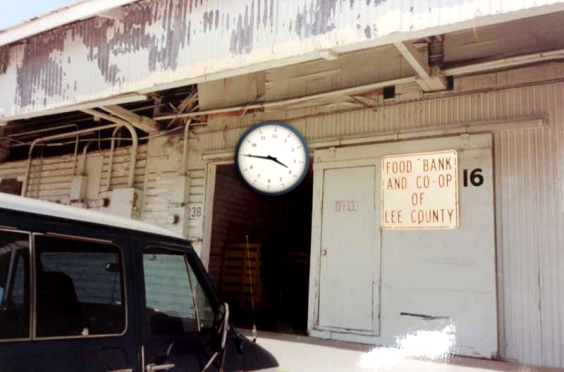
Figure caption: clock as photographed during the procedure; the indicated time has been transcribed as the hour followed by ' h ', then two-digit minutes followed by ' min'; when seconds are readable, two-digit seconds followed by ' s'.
3 h 45 min
